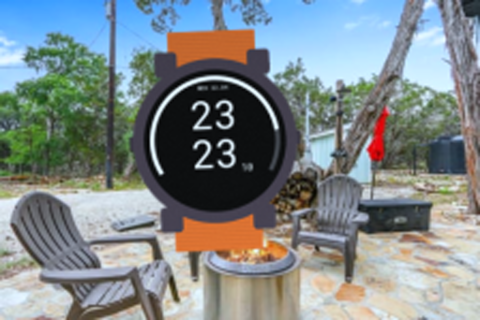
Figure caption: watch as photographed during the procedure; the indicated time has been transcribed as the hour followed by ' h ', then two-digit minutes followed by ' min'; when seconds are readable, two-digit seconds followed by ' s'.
23 h 23 min
